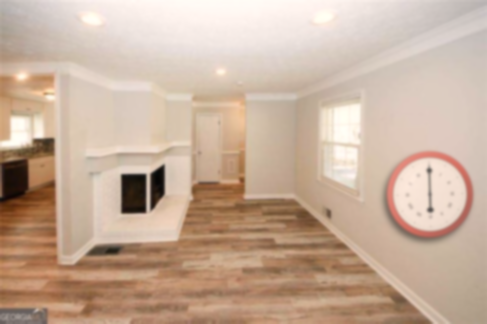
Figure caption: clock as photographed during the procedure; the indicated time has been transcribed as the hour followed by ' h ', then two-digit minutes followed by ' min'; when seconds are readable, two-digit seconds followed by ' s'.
6 h 00 min
